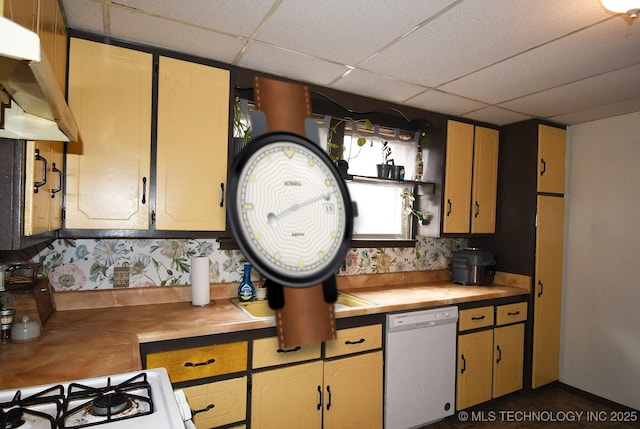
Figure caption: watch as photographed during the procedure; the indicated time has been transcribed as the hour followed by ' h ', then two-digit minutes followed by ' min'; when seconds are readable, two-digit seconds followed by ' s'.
8 h 12 min
